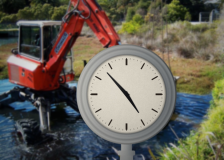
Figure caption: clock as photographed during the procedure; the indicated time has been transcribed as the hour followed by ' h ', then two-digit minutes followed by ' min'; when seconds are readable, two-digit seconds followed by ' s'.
4 h 53 min
